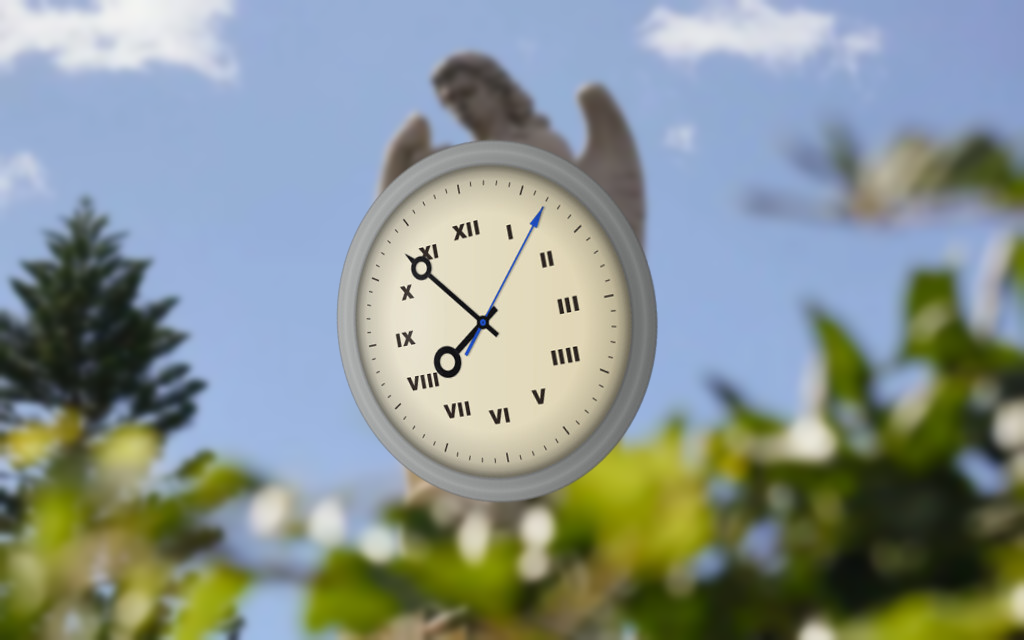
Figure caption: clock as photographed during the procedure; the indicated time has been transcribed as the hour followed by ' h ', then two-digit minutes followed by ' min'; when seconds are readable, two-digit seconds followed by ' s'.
7 h 53 min 07 s
